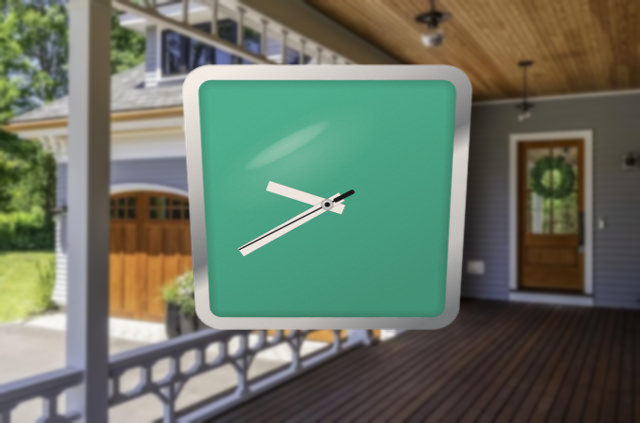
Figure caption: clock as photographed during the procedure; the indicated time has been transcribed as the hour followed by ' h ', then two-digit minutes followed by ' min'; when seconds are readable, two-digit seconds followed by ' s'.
9 h 39 min 40 s
